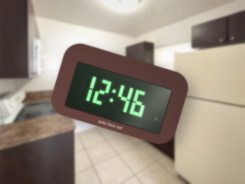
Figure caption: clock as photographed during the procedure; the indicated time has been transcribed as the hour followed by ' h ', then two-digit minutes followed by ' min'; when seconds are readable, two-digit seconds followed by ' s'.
12 h 46 min
